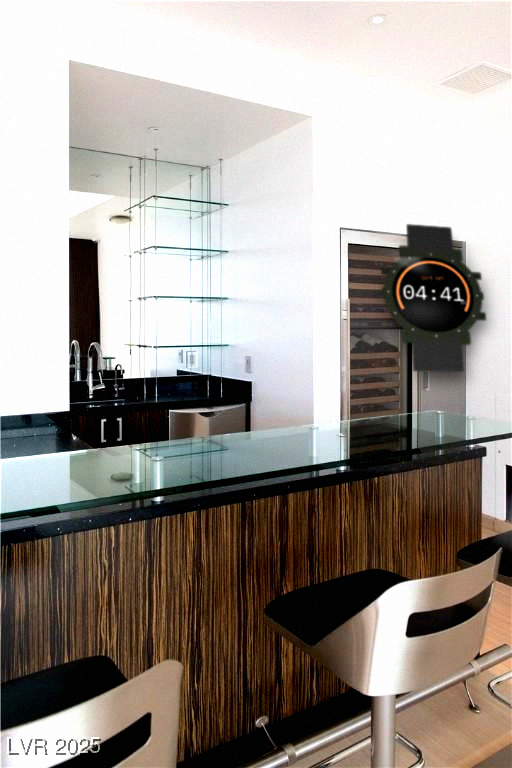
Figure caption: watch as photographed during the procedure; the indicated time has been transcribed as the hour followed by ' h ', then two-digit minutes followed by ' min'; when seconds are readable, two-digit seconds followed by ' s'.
4 h 41 min
